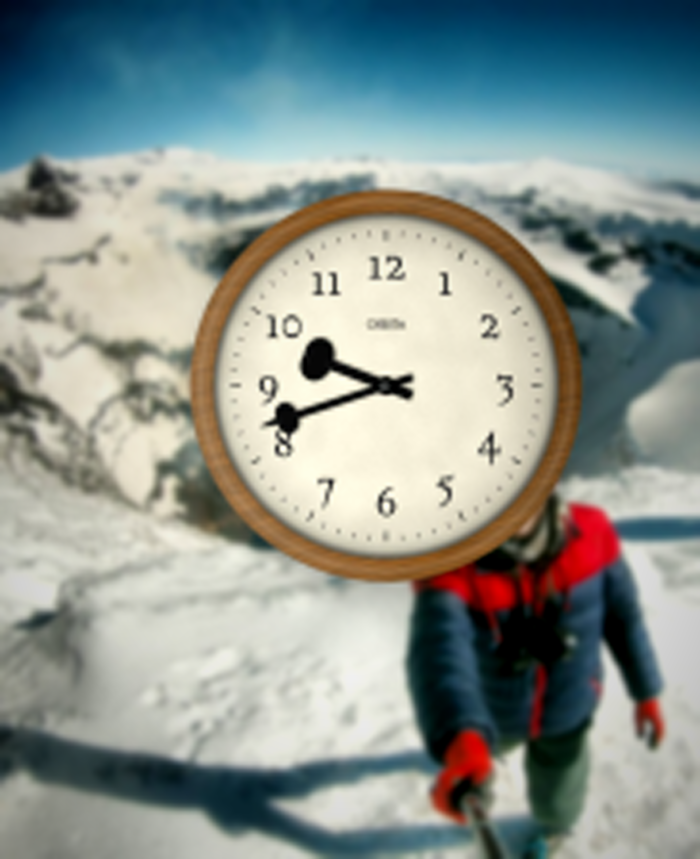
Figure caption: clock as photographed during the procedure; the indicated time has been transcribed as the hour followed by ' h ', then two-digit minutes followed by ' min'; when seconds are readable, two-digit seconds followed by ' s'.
9 h 42 min
